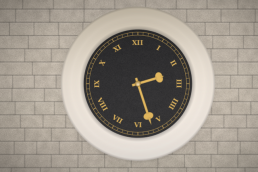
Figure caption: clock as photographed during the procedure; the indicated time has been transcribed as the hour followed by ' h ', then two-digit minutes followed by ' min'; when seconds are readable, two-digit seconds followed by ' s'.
2 h 27 min
